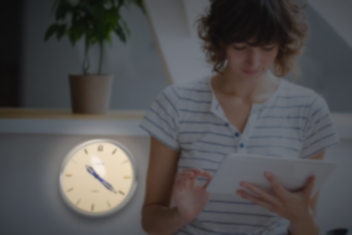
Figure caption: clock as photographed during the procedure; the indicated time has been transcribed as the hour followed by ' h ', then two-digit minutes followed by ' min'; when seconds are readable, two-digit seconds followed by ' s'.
10 h 21 min
